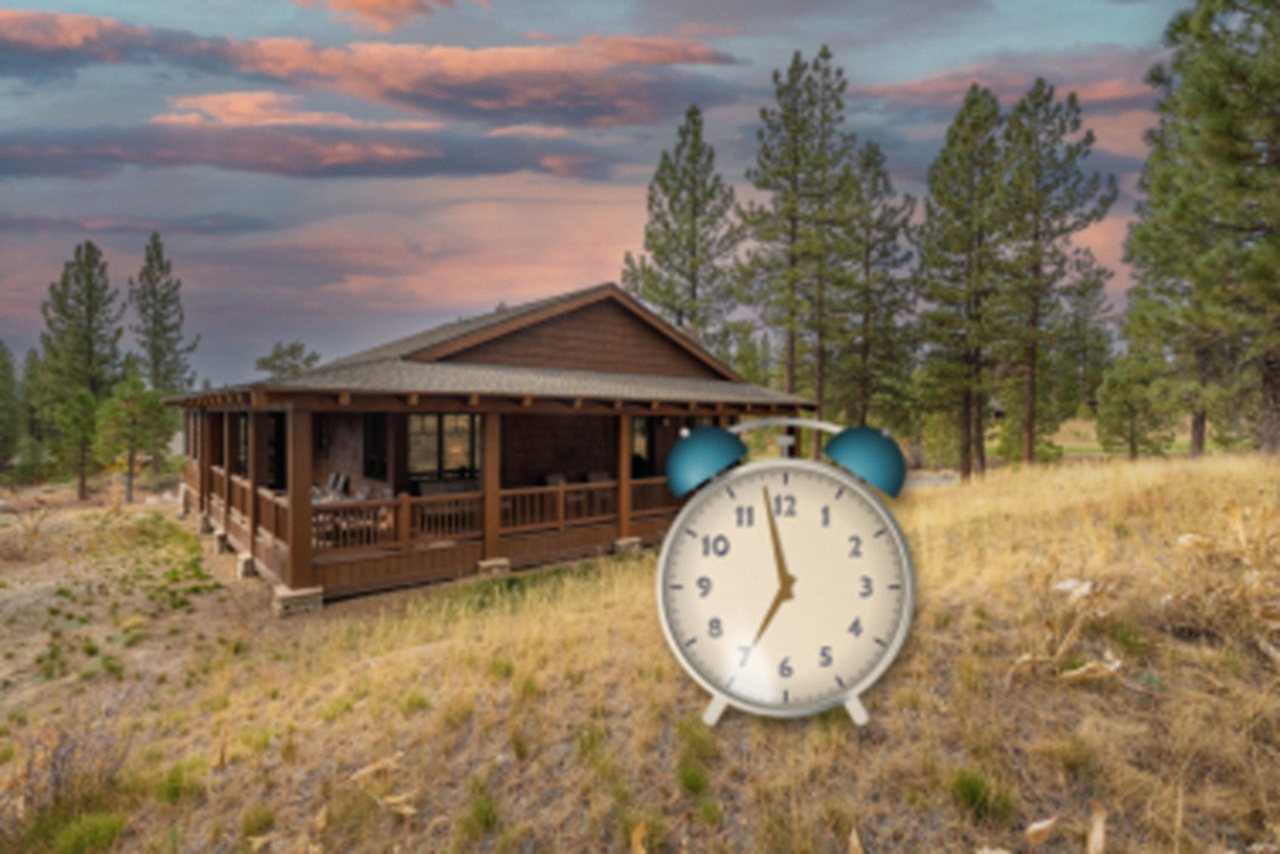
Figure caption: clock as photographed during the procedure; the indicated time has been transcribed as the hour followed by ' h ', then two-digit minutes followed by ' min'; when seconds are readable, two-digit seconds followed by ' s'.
6 h 58 min
